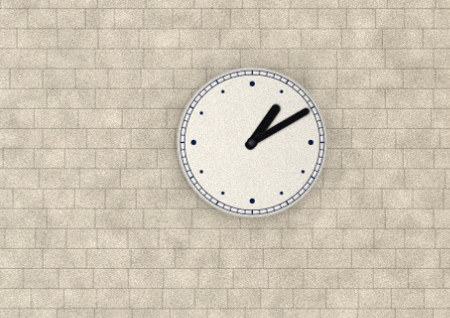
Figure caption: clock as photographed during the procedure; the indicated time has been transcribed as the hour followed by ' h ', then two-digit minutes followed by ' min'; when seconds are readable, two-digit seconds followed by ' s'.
1 h 10 min
